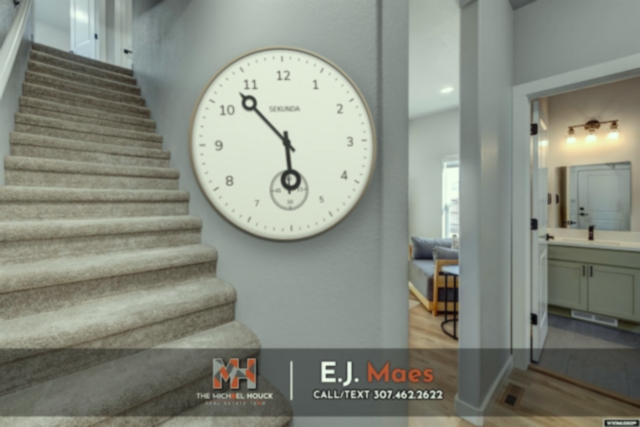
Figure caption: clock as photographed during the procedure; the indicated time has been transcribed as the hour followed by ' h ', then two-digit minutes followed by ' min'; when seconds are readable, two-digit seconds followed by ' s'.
5 h 53 min
